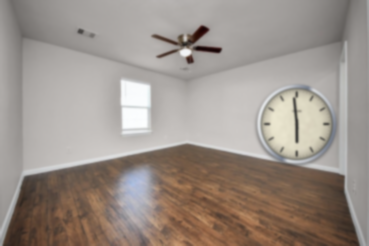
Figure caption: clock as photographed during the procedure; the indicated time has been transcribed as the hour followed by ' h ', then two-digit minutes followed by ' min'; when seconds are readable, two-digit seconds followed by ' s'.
5 h 59 min
